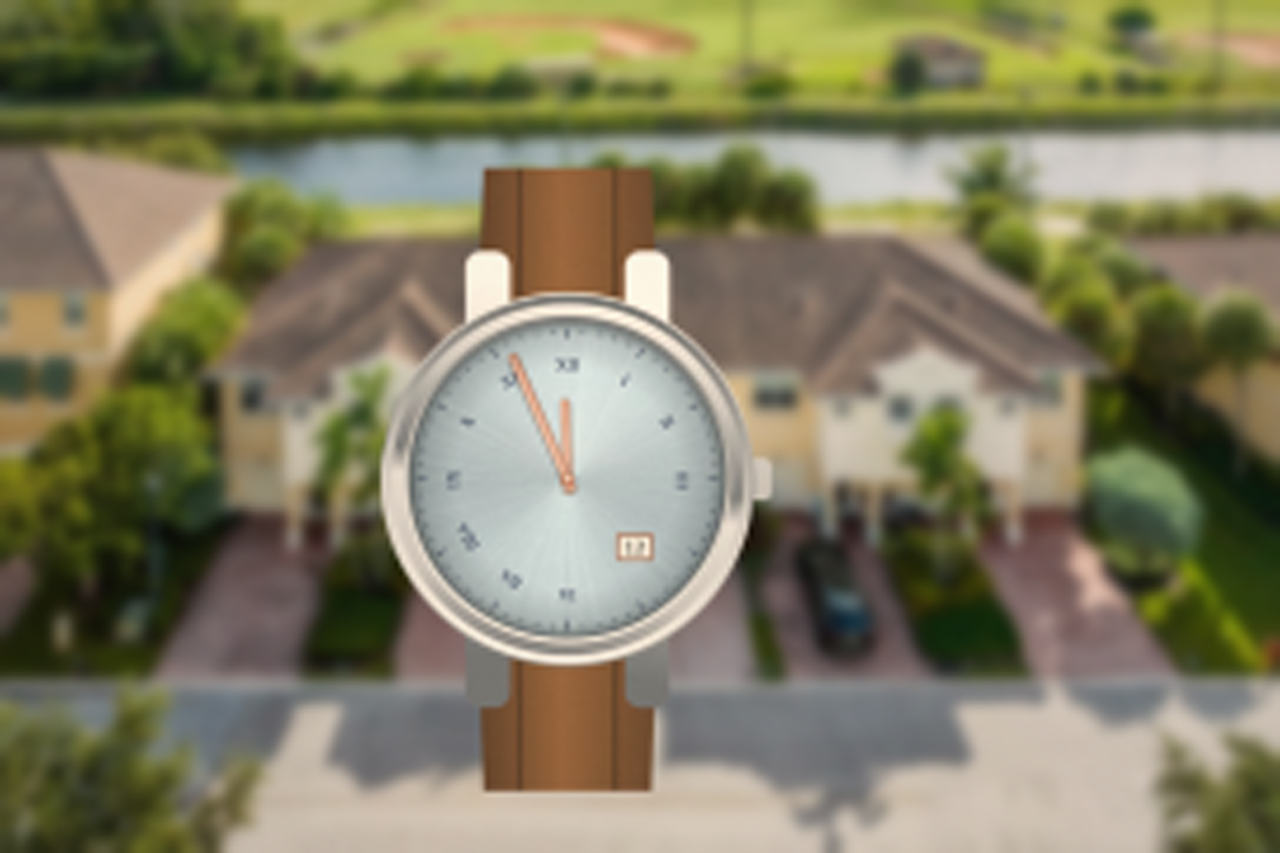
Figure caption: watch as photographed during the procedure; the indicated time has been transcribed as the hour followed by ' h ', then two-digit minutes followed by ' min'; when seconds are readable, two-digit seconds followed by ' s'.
11 h 56 min
